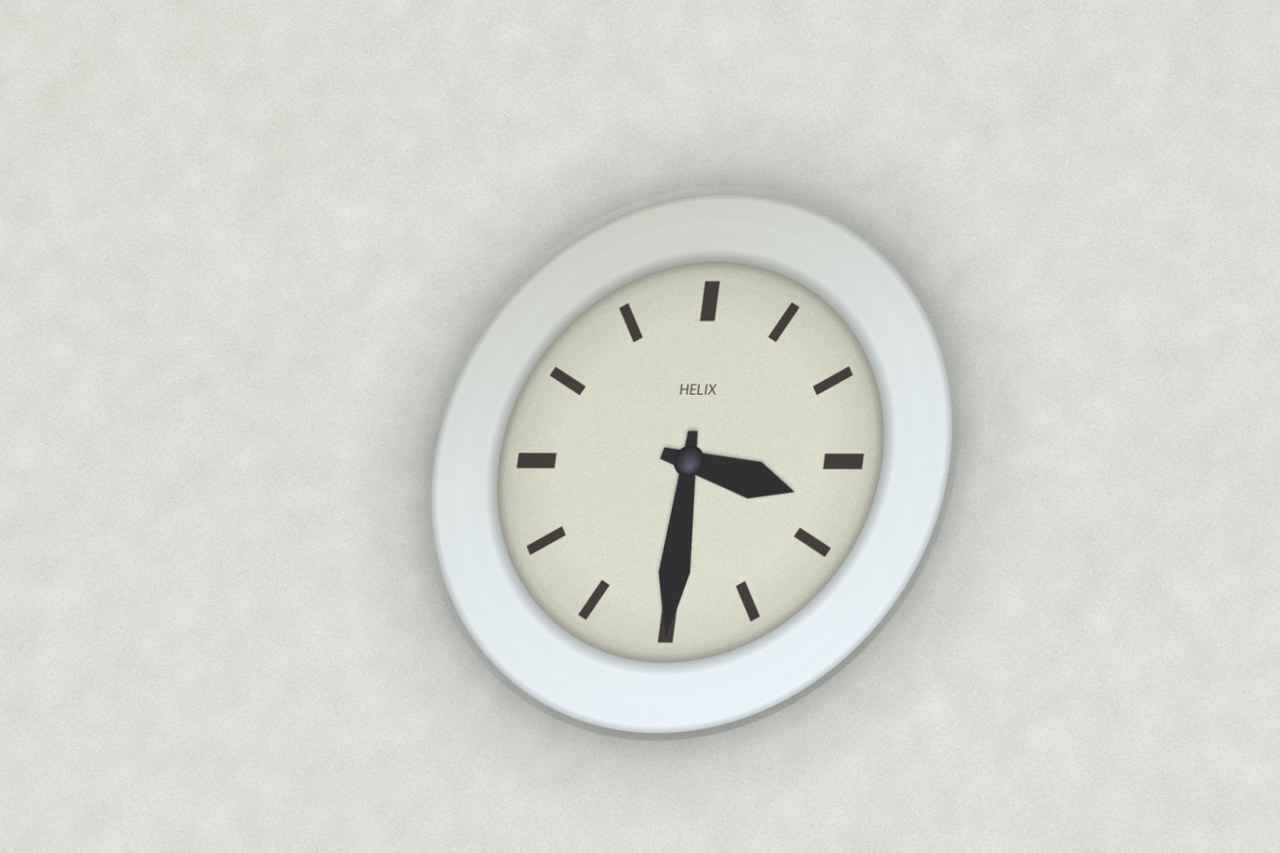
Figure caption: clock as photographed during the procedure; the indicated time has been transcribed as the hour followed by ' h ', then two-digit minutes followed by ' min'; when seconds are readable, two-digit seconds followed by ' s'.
3 h 30 min
